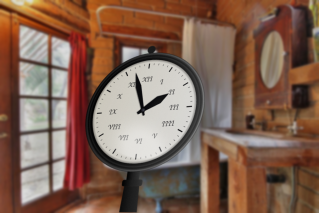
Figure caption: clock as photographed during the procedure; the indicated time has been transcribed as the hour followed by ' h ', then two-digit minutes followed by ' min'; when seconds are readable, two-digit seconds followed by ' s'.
1 h 57 min
